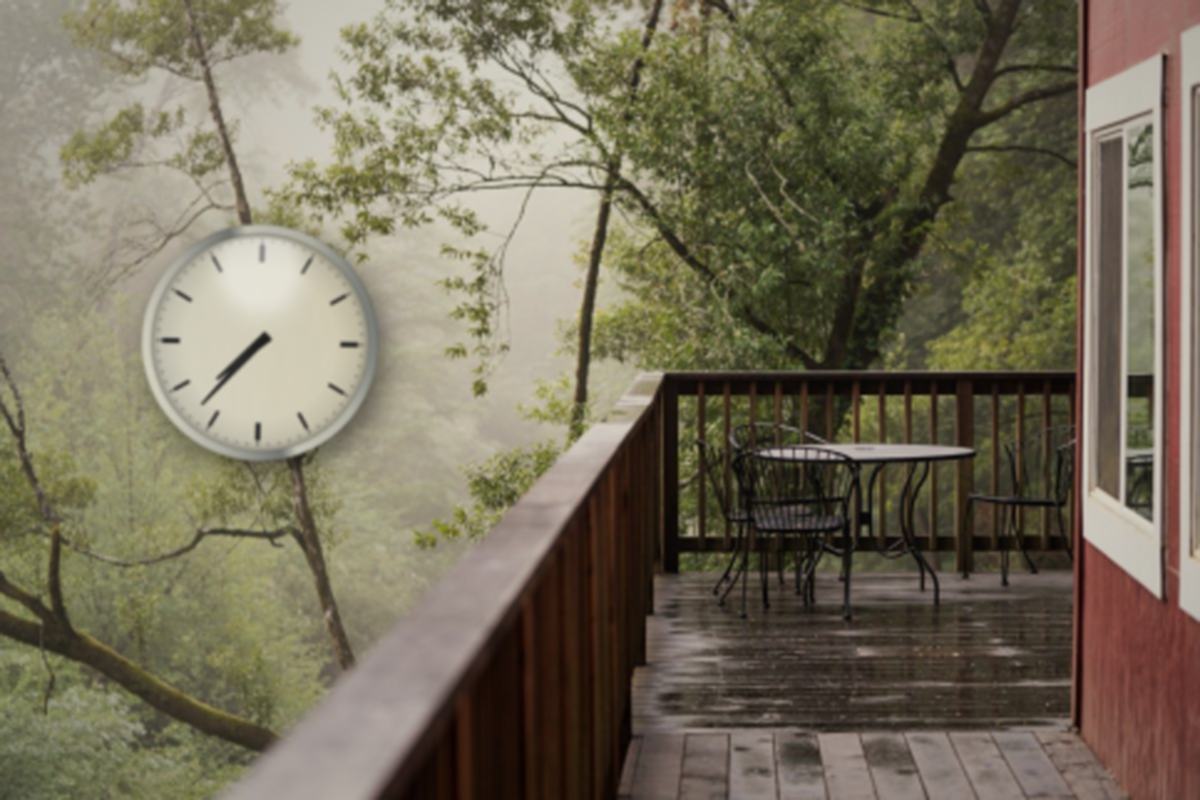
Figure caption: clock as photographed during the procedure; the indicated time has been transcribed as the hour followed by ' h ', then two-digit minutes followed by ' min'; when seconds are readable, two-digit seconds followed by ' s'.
7 h 37 min
